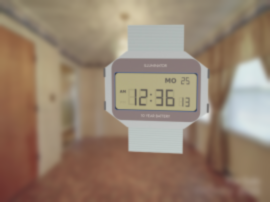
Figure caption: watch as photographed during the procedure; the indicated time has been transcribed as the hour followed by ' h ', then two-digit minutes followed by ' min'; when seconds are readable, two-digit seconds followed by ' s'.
12 h 36 min
